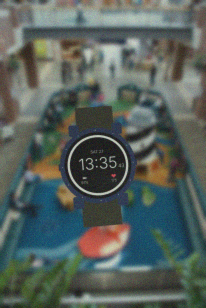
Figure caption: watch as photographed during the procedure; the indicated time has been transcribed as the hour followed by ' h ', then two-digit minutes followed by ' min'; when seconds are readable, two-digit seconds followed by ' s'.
13 h 35 min
